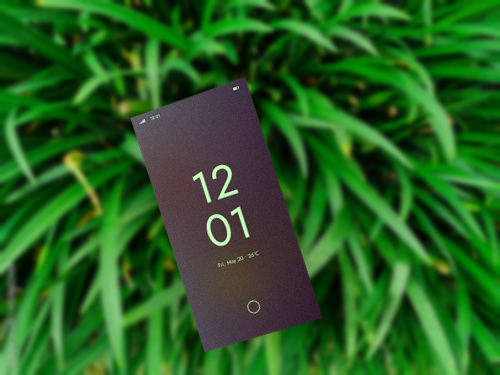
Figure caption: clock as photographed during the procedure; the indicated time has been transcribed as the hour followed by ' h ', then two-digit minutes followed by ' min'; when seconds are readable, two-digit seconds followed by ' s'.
12 h 01 min
